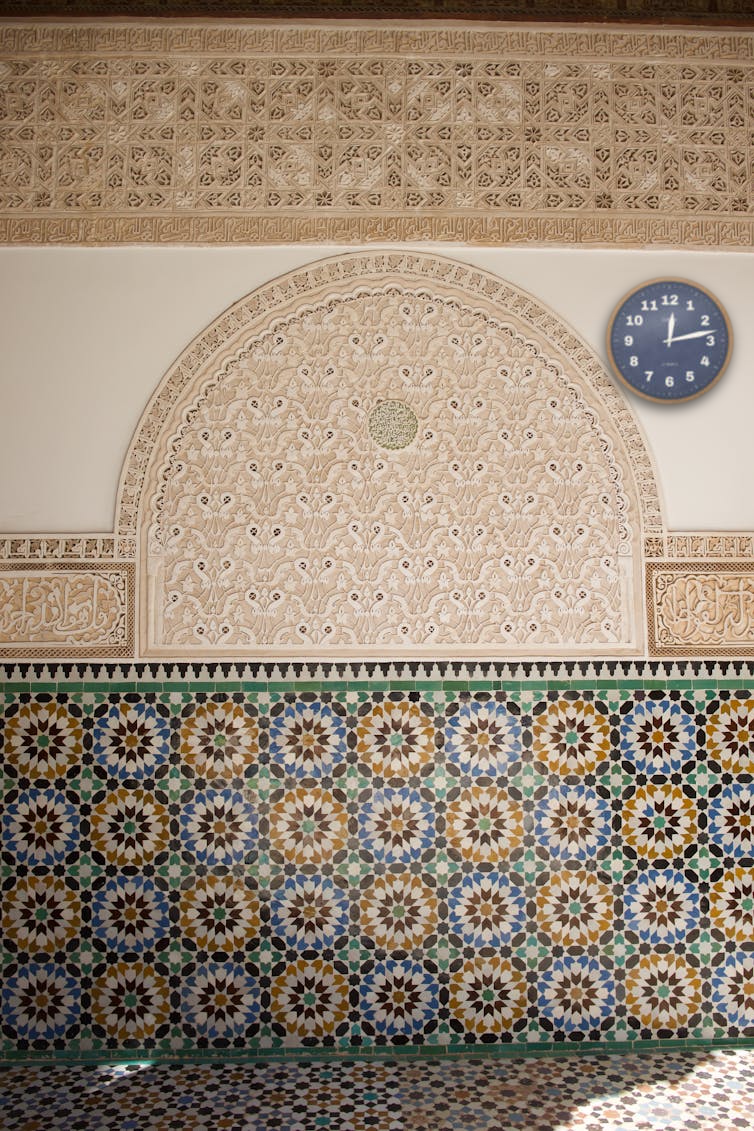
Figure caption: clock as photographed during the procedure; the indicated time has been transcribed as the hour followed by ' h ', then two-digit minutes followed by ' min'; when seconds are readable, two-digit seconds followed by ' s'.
12 h 13 min
